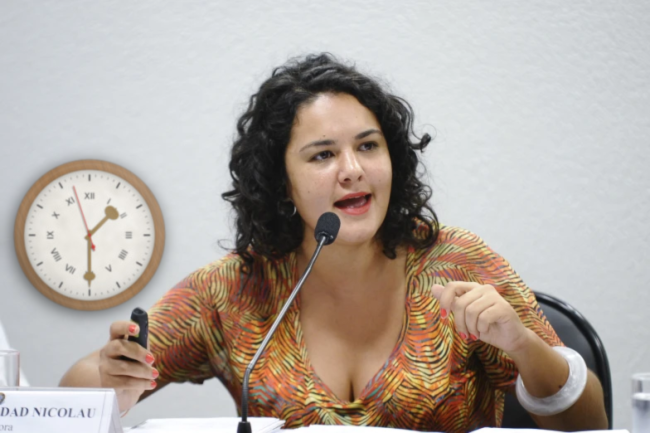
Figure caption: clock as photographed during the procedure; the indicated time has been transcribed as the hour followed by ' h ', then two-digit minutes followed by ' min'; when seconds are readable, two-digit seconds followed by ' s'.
1 h 29 min 57 s
